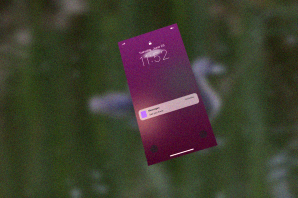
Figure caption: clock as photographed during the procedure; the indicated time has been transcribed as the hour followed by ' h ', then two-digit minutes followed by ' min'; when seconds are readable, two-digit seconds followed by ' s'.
11 h 52 min
